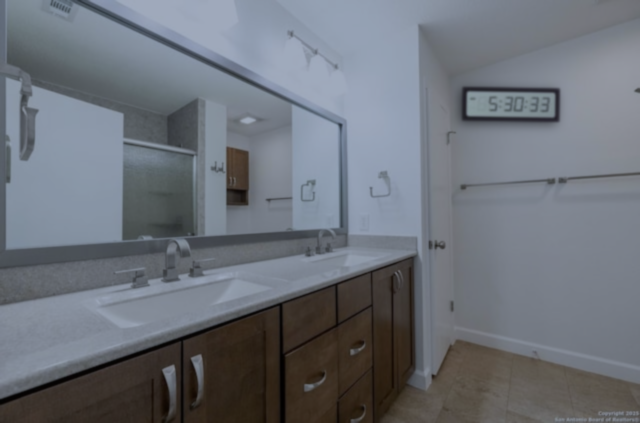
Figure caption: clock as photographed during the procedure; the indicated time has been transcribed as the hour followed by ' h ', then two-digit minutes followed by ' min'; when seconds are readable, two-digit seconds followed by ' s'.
5 h 30 min 33 s
